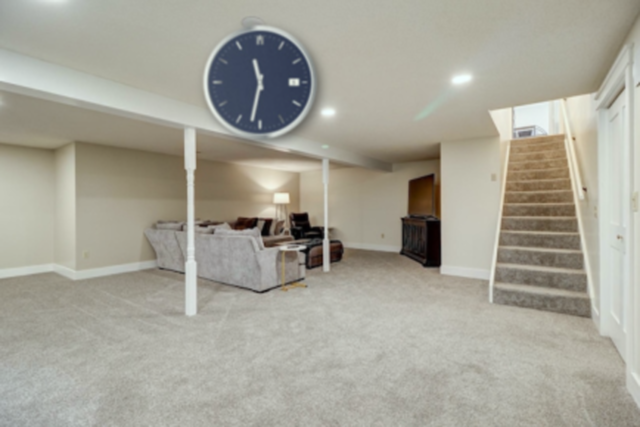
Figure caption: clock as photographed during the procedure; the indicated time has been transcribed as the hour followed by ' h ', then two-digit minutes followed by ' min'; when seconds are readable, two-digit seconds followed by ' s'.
11 h 32 min
